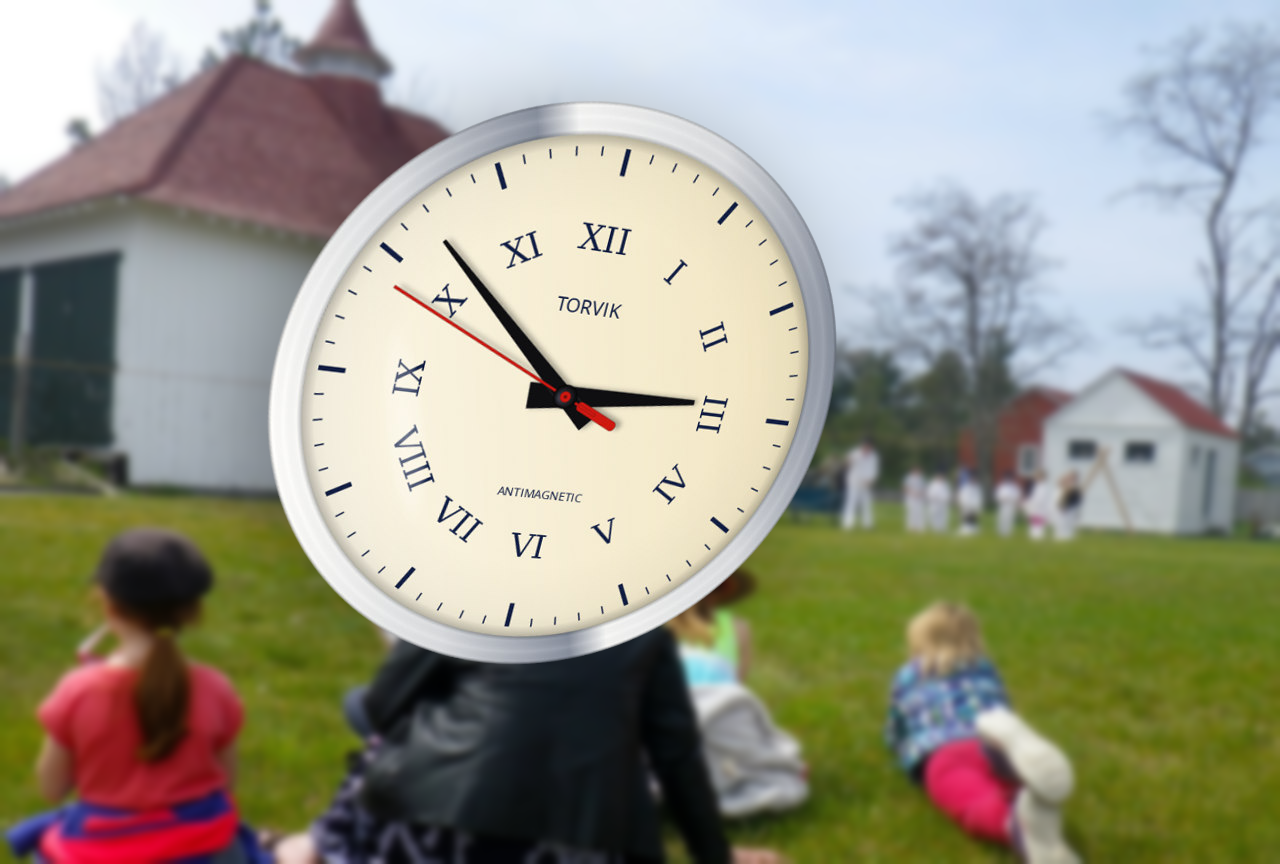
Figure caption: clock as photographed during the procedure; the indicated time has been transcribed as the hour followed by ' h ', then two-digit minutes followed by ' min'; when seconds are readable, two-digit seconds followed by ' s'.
2 h 51 min 49 s
